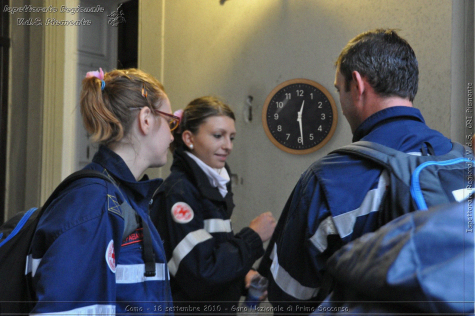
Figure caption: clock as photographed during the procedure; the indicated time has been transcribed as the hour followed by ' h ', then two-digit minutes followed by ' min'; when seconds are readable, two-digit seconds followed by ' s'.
12 h 29 min
